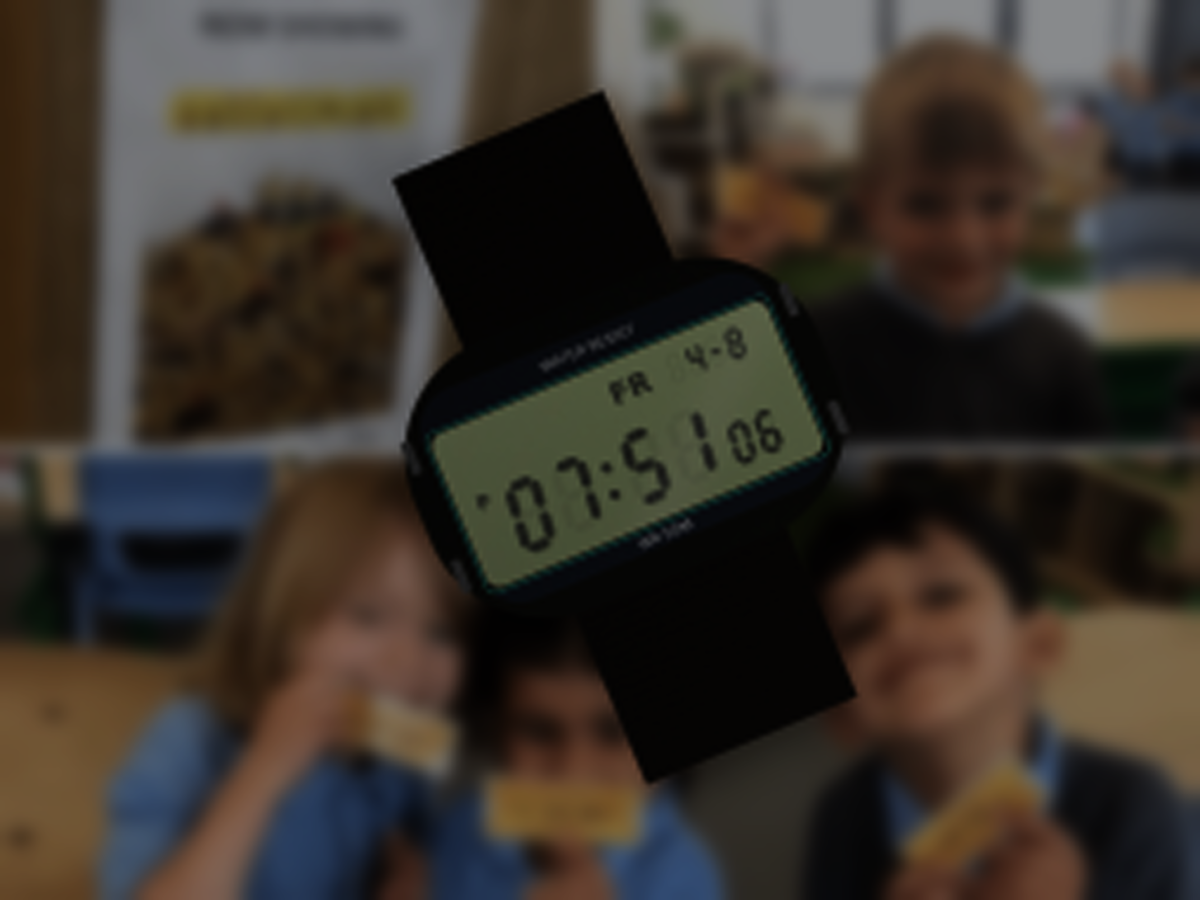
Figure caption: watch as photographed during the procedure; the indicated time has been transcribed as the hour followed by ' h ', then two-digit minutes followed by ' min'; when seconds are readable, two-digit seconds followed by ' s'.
7 h 51 min 06 s
